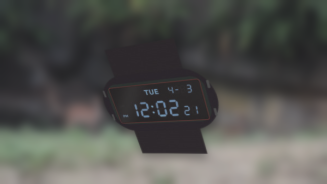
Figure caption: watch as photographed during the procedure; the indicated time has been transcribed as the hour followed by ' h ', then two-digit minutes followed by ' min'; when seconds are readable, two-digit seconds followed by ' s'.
12 h 02 min 21 s
